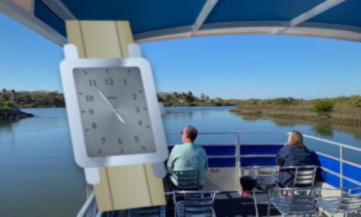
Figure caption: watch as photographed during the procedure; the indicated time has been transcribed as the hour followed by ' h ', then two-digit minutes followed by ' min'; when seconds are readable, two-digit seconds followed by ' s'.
4 h 55 min
